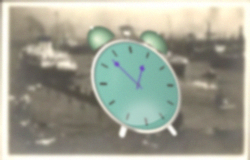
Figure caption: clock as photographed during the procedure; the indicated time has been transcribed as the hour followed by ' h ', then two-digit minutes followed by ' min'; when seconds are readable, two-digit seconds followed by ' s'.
12 h 53 min
